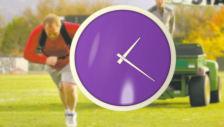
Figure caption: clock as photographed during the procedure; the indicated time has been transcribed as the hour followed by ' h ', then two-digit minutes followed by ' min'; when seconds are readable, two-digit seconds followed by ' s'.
1 h 21 min
